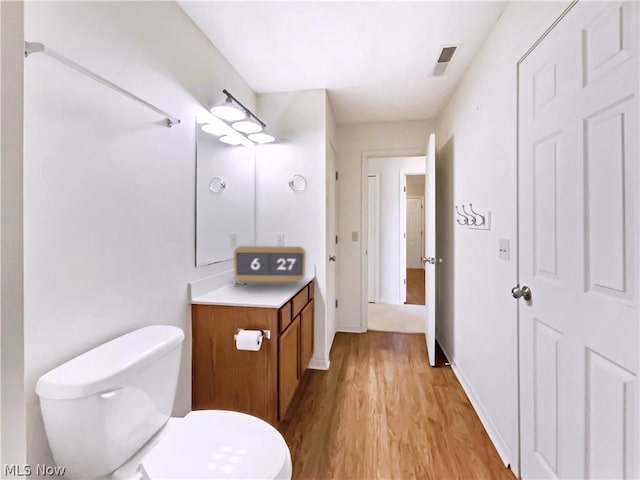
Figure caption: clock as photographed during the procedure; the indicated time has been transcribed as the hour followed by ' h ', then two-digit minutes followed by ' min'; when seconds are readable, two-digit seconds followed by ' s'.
6 h 27 min
